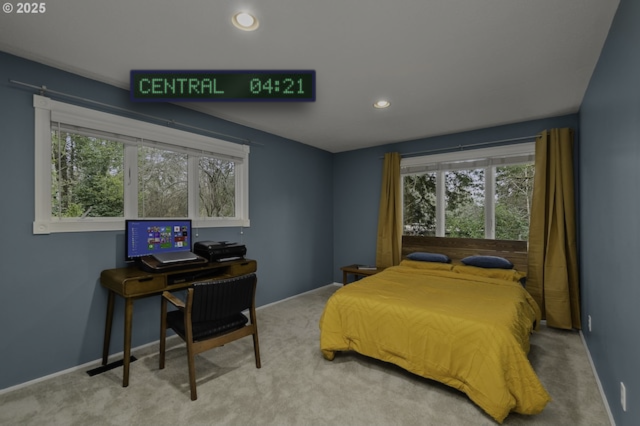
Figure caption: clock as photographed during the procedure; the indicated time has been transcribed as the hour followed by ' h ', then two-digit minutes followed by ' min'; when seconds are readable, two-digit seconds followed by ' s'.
4 h 21 min
